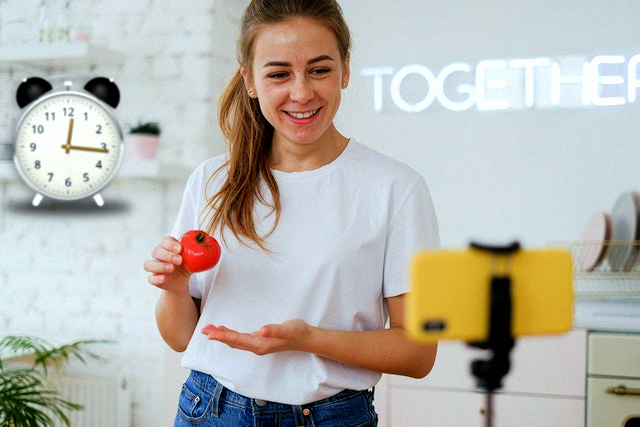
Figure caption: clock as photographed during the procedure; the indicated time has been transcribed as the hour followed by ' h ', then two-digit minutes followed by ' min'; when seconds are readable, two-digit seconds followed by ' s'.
12 h 16 min
